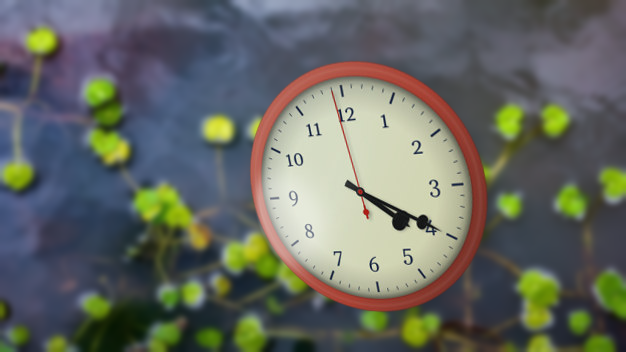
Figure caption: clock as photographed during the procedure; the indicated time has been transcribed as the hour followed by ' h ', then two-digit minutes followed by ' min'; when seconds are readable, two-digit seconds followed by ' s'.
4 h 19 min 59 s
